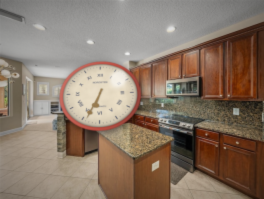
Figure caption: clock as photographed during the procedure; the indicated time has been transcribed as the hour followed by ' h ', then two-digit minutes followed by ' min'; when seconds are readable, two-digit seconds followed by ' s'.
6 h 34 min
